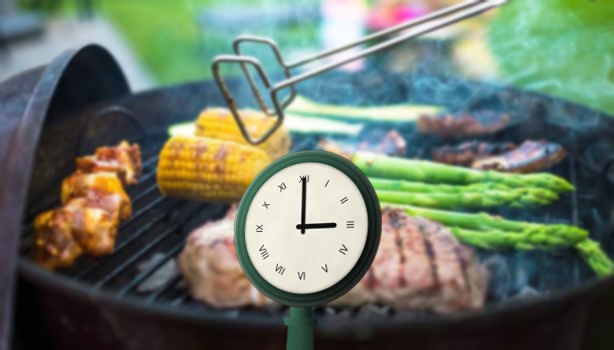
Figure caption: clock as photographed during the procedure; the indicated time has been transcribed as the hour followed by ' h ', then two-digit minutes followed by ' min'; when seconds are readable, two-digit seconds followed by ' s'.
3 h 00 min
